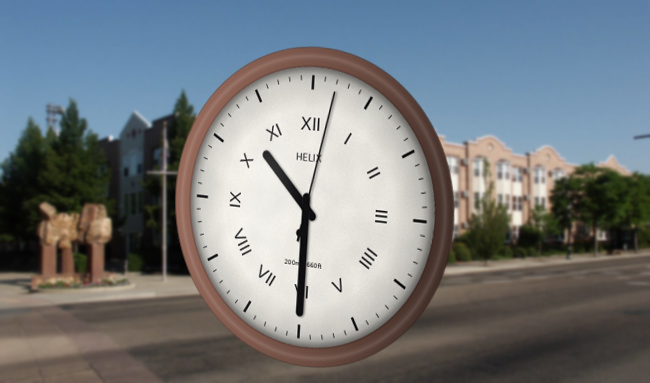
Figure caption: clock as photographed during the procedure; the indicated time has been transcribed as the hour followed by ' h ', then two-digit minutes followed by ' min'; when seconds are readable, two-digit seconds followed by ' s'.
10 h 30 min 02 s
